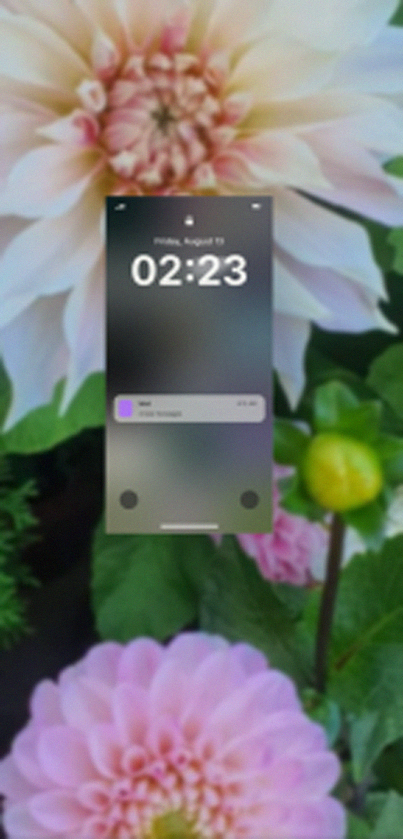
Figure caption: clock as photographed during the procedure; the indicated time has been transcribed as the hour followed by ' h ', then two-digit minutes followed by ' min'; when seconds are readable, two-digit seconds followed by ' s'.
2 h 23 min
